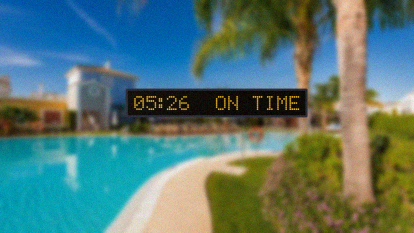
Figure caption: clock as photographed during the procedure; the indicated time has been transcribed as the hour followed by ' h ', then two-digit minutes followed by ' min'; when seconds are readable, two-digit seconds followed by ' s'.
5 h 26 min
